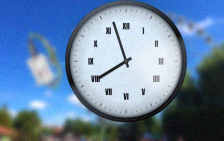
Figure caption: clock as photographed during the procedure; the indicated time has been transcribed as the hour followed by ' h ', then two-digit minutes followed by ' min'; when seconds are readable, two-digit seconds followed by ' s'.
7 h 57 min
